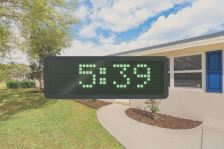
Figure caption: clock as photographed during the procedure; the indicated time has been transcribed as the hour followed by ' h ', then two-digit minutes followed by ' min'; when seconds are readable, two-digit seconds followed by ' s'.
5 h 39 min
